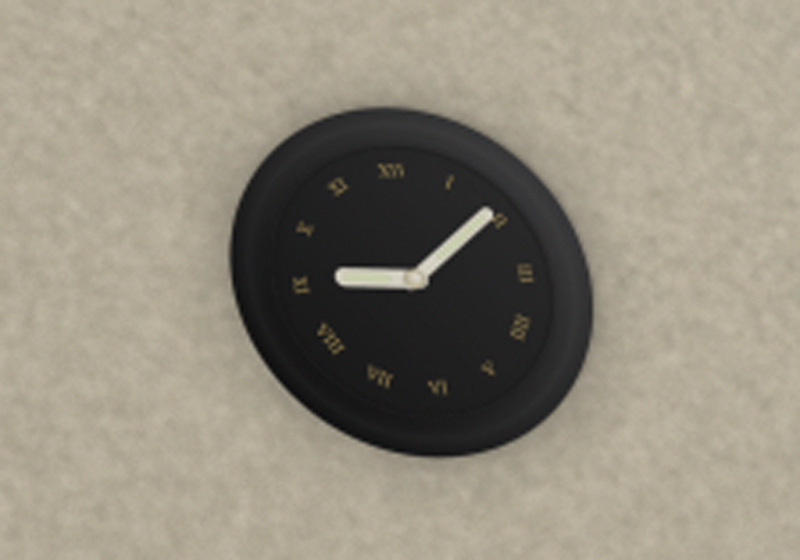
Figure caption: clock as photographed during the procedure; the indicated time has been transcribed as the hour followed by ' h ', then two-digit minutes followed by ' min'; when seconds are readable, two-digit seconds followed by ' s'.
9 h 09 min
